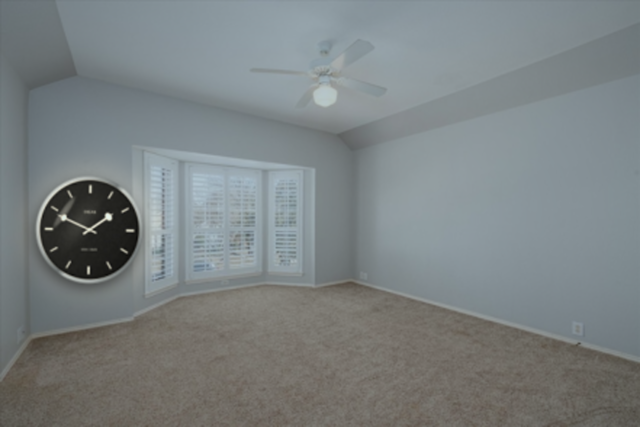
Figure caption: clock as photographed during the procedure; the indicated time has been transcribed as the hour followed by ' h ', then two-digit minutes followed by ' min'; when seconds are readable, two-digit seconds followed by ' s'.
1 h 49 min
